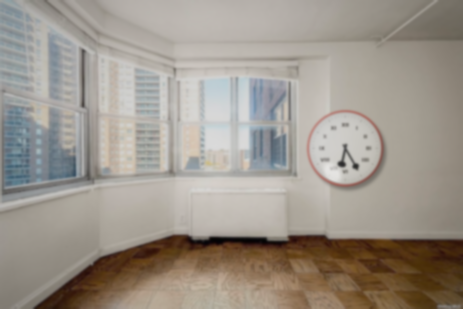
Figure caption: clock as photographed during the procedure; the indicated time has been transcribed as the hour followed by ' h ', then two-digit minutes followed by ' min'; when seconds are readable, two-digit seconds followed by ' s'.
6 h 25 min
